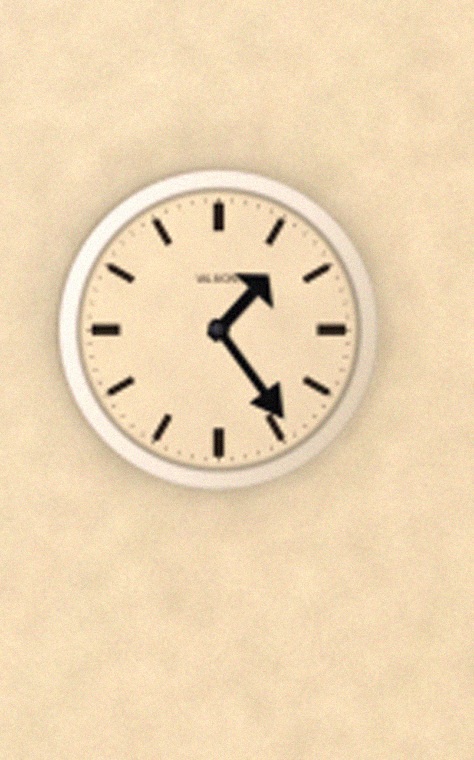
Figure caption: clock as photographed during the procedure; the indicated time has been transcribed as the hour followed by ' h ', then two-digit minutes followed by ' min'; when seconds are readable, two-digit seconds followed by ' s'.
1 h 24 min
